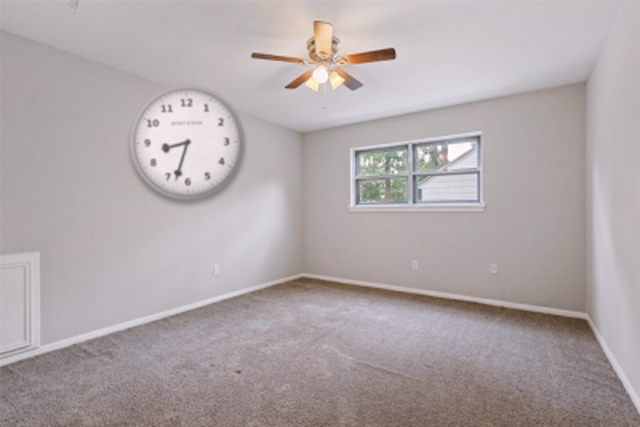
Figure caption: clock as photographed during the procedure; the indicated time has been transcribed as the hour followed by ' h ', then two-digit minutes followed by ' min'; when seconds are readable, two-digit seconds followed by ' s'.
8 h 33 min
